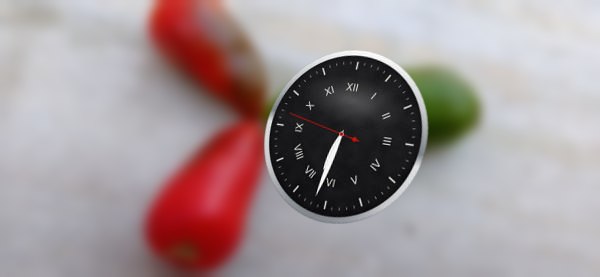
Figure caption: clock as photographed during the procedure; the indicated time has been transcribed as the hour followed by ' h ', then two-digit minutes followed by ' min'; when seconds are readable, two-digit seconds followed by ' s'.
6 h 31 min 47 s
